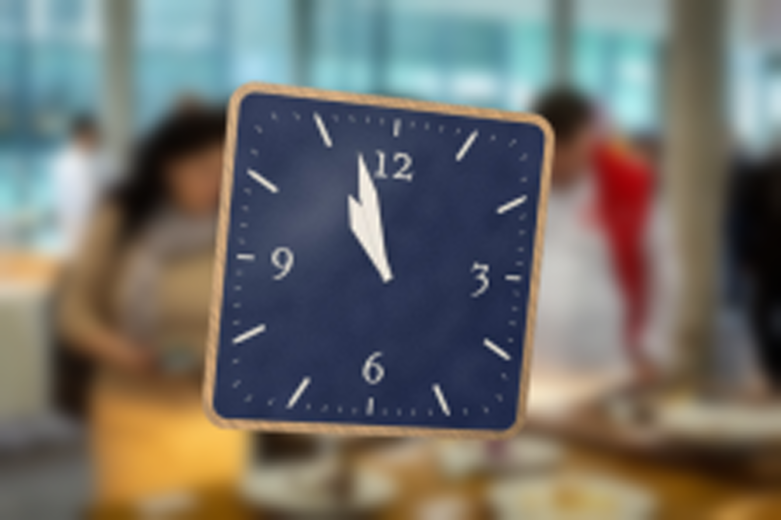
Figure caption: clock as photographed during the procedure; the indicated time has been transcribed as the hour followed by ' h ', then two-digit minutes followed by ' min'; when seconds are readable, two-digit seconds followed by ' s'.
10 h 57 min
